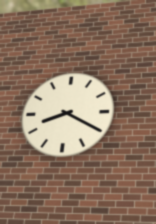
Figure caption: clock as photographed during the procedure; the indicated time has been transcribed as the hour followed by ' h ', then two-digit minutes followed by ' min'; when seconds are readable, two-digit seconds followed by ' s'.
8 h 20 min
